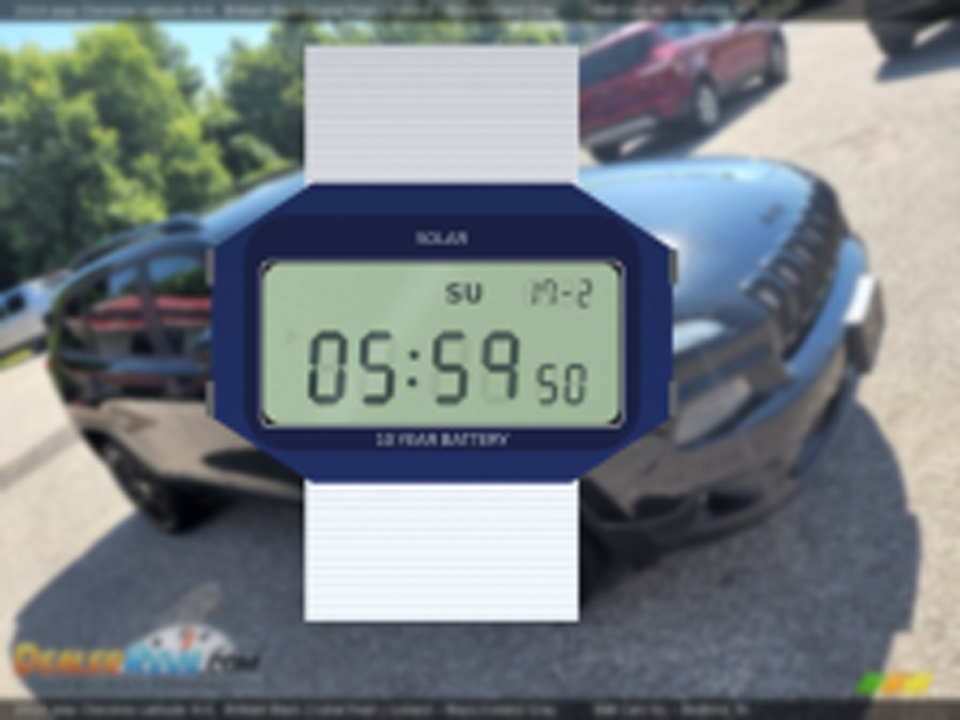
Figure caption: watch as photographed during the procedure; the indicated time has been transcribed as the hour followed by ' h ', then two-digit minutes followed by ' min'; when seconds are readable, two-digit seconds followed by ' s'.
5 h 59 min 50 s
